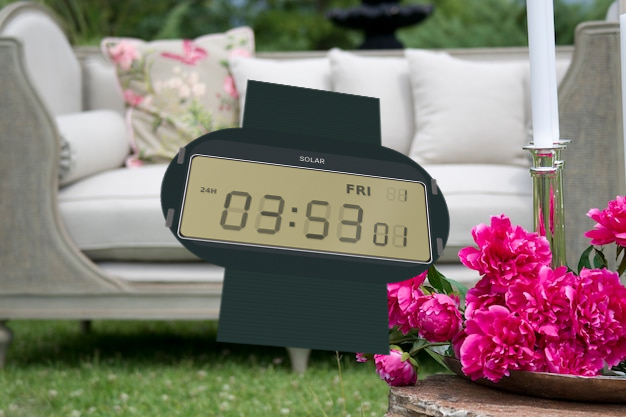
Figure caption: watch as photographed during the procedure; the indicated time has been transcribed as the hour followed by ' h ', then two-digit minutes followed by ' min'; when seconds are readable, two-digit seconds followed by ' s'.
3 h 53 min 01 s
